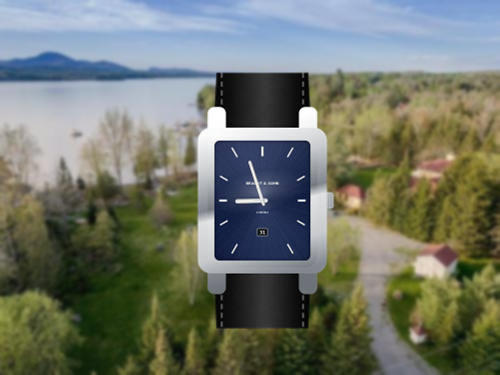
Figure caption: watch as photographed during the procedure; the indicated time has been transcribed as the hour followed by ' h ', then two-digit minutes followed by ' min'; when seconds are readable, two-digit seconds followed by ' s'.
8 h 57 min
